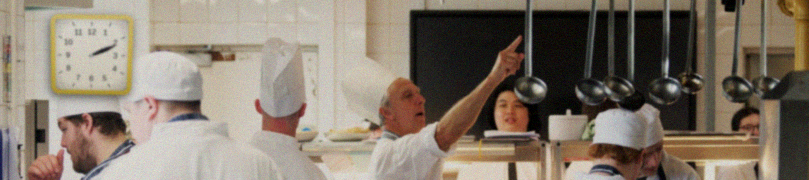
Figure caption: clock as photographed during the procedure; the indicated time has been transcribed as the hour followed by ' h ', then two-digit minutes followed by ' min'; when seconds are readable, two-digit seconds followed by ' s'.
2 h 11 min
